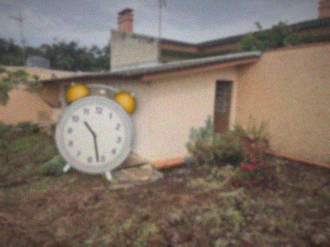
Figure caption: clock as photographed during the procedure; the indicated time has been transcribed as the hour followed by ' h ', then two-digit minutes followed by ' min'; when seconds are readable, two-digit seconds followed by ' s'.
10 h 27 min
